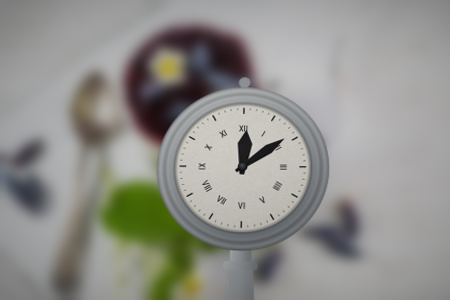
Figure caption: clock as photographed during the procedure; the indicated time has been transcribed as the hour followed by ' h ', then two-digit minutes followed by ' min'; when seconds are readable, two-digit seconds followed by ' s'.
12 h 09 min
